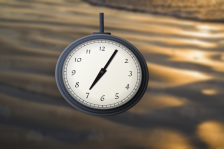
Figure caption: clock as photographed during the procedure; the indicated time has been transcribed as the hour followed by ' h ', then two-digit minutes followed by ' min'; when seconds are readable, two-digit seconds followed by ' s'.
7 h 05 min
